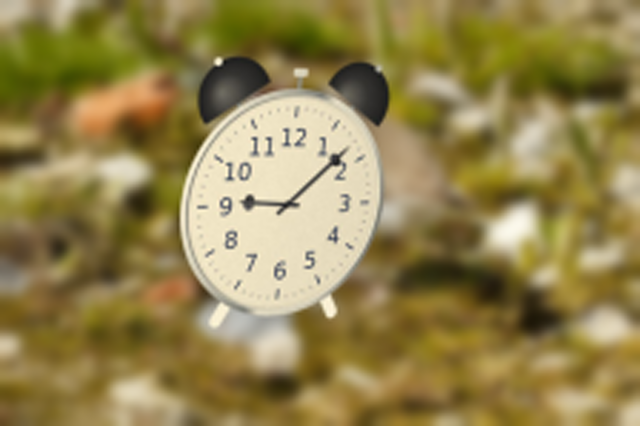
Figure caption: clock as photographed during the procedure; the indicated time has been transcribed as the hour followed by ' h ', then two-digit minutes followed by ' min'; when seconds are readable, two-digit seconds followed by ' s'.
9 h 08 min
